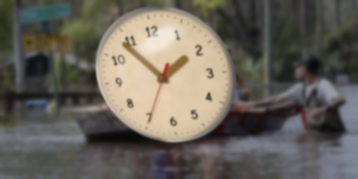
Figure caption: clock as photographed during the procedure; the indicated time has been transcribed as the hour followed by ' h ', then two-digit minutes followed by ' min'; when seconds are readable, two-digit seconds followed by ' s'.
1 h 53 min 35 s
